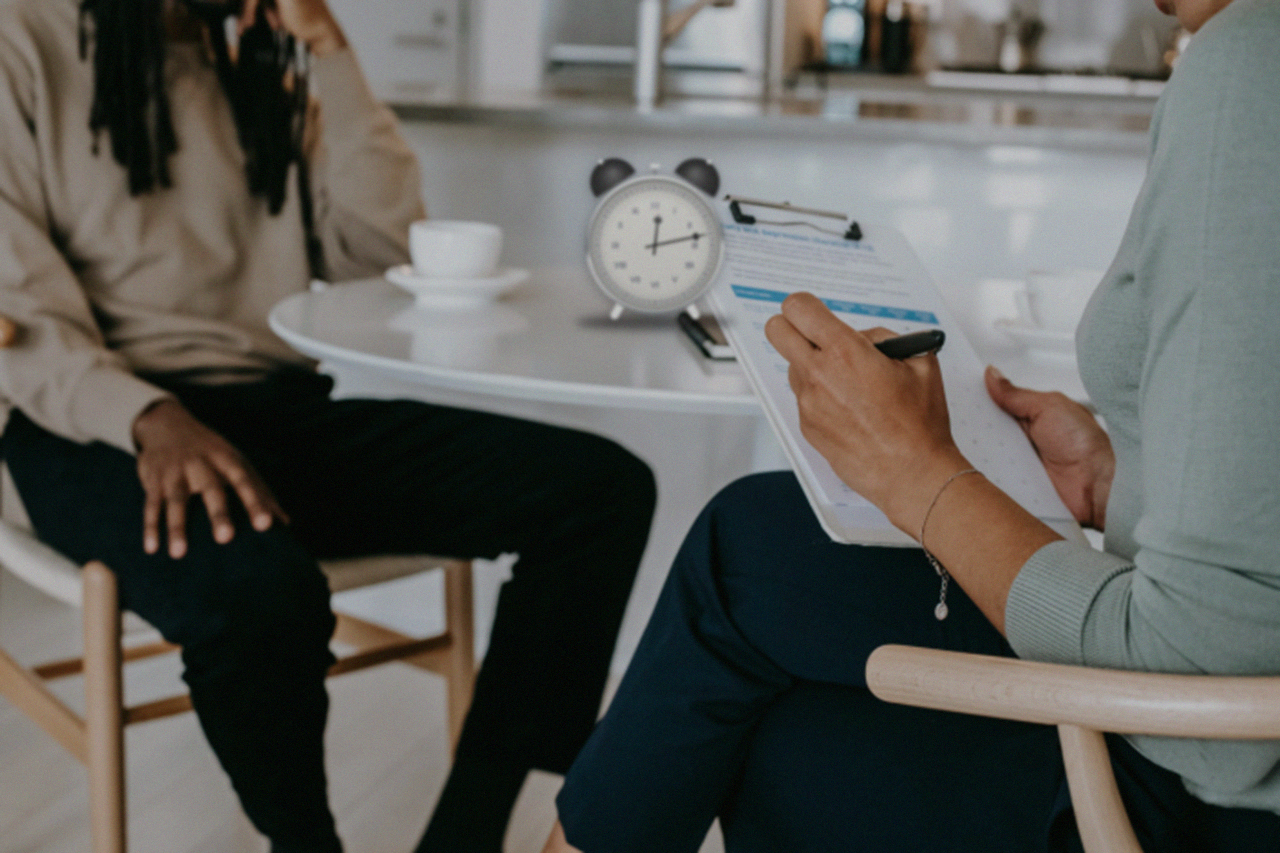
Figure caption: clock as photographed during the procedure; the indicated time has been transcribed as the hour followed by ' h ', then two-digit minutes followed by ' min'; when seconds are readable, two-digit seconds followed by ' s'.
12 h 13 min
